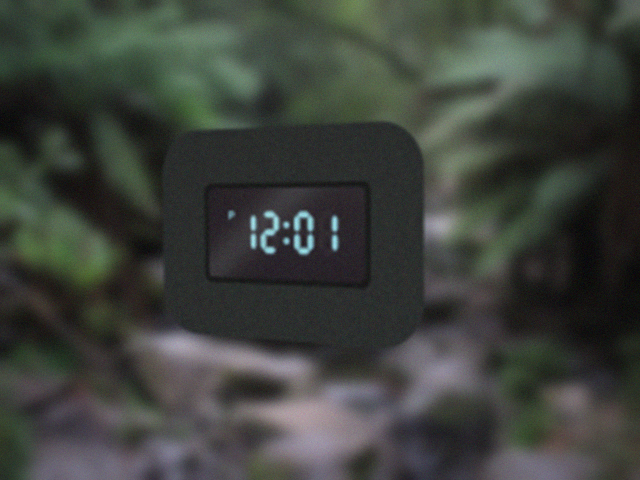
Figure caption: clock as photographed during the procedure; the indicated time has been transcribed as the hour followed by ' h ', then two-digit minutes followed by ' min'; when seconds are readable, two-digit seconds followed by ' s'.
12 h 01 min
